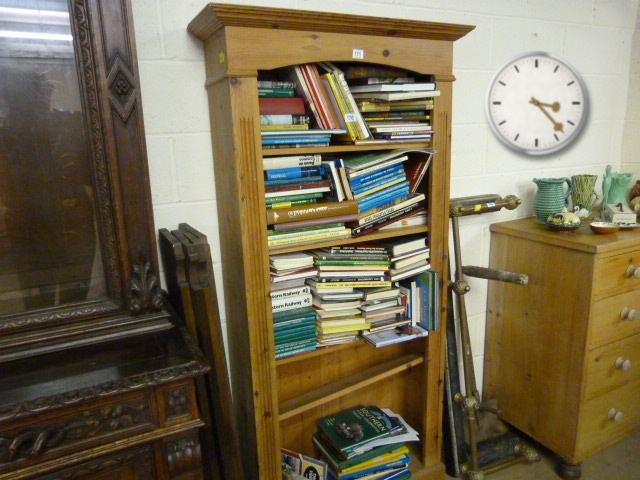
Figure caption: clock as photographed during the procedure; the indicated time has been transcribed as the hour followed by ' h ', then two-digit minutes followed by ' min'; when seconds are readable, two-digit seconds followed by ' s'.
3 h 23 min
